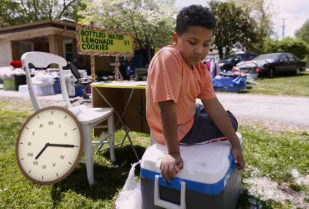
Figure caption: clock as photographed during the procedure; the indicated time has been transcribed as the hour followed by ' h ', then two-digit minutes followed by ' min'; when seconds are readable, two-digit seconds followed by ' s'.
7 h 15 min
